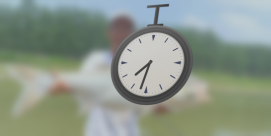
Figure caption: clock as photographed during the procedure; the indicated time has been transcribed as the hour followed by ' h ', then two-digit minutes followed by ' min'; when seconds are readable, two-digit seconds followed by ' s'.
7 h 32 min
